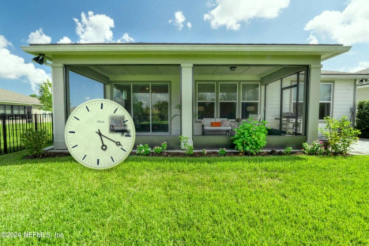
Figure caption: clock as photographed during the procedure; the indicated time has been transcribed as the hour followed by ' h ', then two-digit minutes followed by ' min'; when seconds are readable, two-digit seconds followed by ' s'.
5 h 19 min
